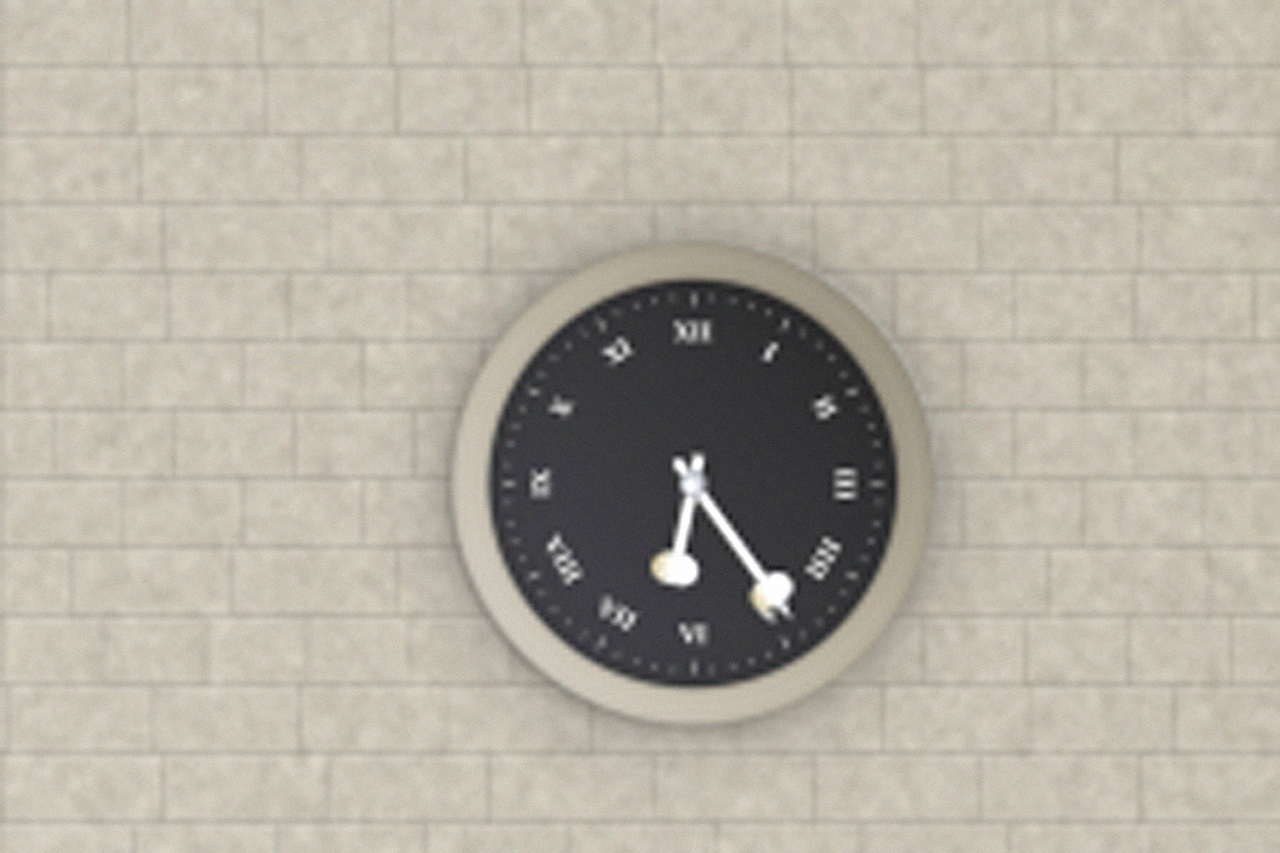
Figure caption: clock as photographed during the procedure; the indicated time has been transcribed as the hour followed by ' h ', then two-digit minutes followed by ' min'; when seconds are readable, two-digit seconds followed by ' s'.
6 h 24 min
